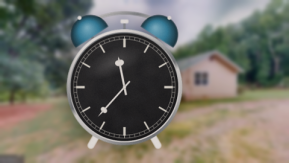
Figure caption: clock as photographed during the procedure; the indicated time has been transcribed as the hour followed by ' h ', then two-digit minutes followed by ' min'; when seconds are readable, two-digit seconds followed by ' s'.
11 h 37 min
